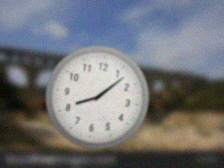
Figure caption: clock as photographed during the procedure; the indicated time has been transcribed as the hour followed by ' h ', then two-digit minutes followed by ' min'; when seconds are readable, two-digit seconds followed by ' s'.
8 h 07 min
